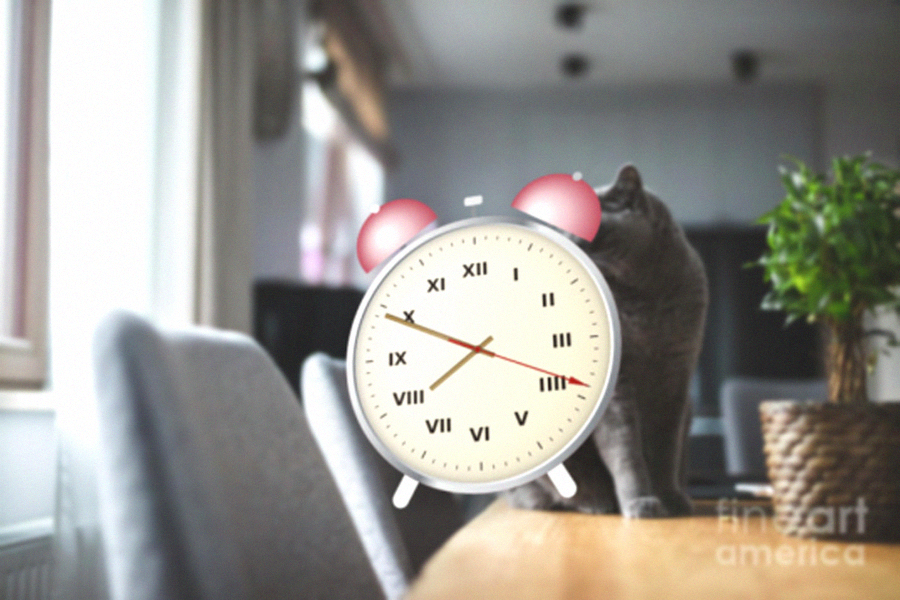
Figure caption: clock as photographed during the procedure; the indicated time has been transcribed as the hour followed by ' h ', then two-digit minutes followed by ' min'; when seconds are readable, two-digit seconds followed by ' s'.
7 h 49 min 19 s
